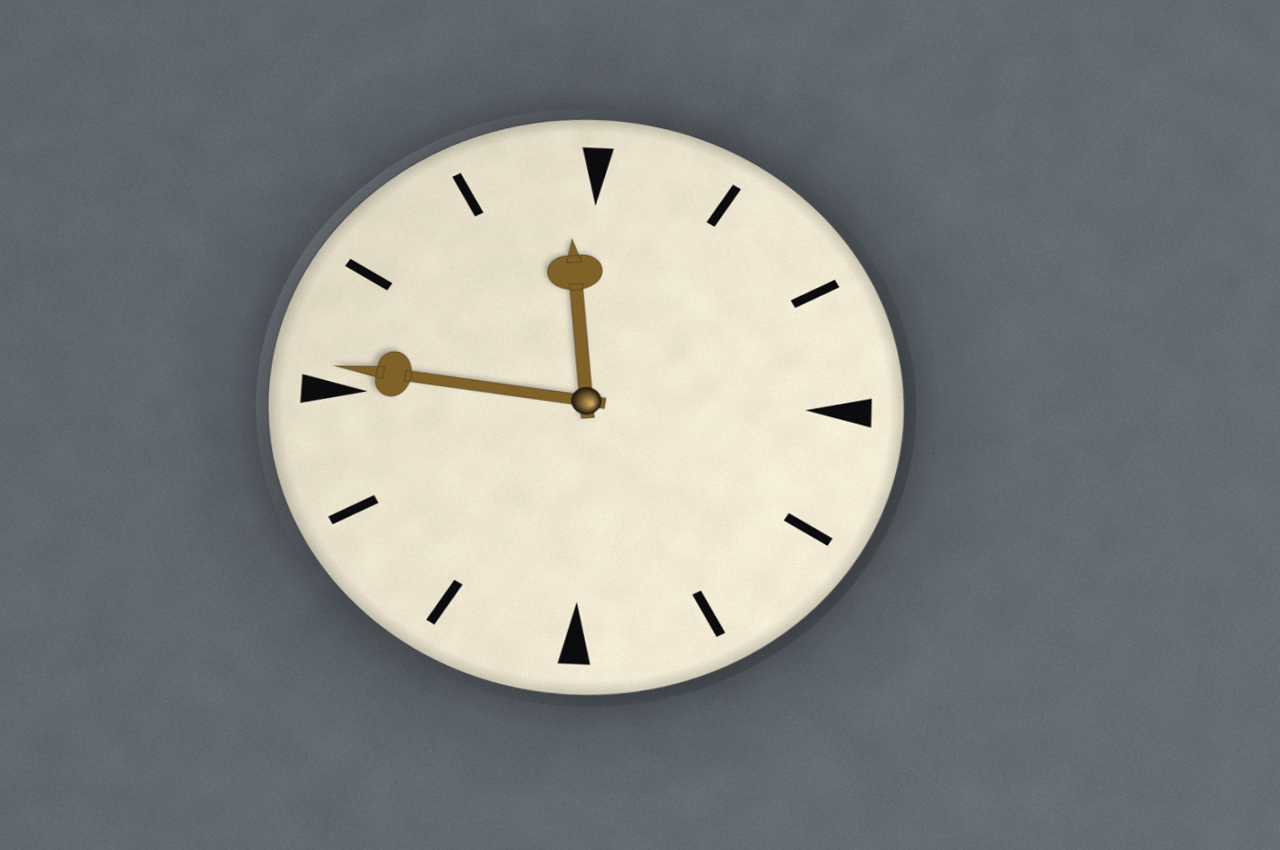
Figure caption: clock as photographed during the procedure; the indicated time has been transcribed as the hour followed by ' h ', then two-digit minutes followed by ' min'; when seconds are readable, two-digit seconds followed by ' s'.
11 h 46 min
